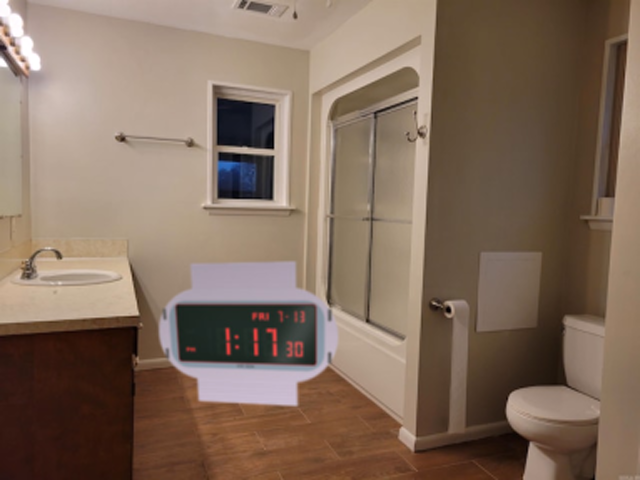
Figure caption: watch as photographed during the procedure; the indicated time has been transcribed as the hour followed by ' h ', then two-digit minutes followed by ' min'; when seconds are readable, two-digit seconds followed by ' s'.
1 h 17 min
